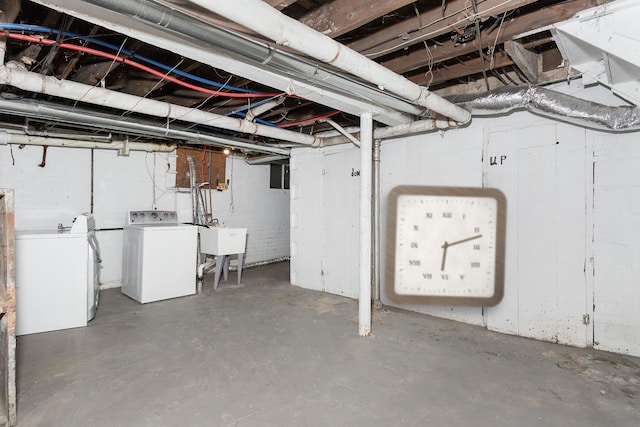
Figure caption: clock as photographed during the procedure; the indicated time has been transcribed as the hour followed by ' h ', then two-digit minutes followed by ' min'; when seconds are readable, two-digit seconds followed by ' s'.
6 h 12 min
